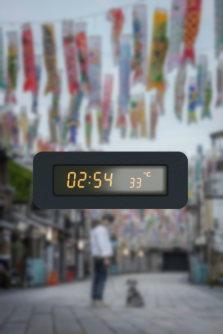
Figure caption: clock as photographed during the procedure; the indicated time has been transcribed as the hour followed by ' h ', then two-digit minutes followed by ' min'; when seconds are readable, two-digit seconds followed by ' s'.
2 h 54 min
